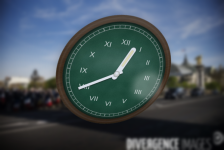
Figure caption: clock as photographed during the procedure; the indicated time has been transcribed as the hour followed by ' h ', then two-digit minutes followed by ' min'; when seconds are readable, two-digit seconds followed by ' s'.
12 h 40 min
